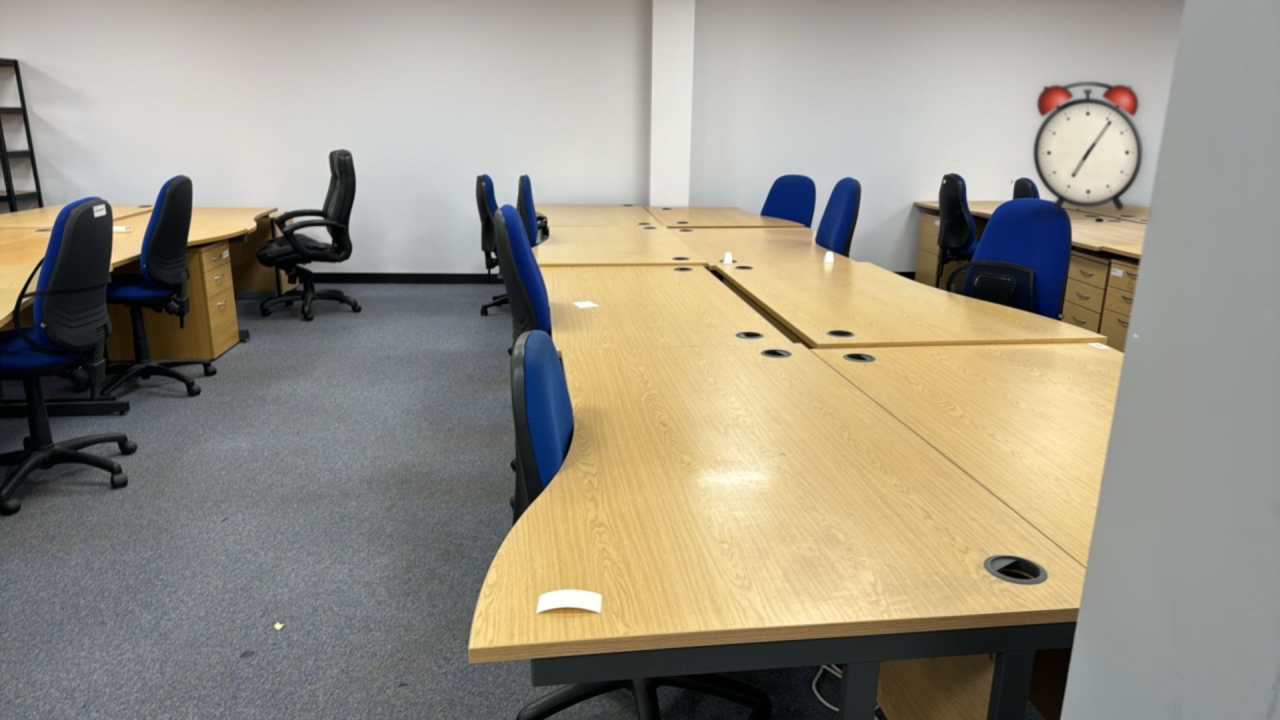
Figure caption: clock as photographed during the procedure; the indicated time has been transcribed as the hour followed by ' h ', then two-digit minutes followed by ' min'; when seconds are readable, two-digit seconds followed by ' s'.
7 h 06 min
